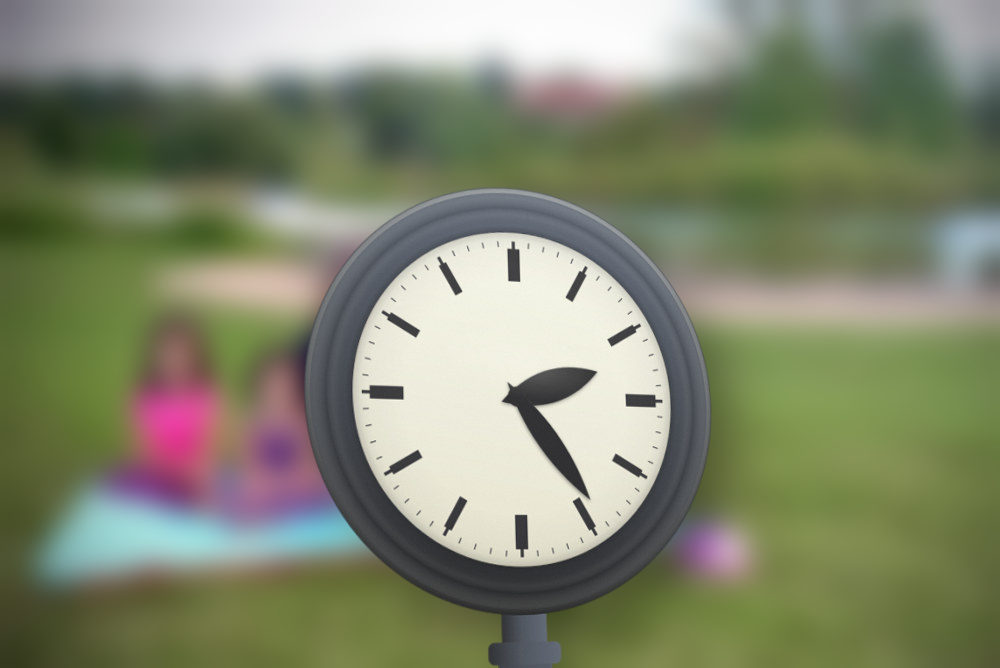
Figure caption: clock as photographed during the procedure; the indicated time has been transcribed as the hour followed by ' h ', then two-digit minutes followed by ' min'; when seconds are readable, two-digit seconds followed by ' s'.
2 h 24 min
